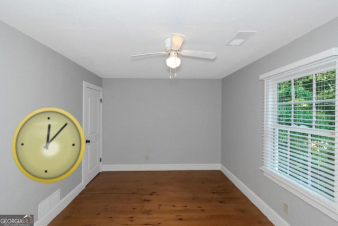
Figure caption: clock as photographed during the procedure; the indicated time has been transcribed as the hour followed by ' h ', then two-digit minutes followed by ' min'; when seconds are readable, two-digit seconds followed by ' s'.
12 h 07 min
